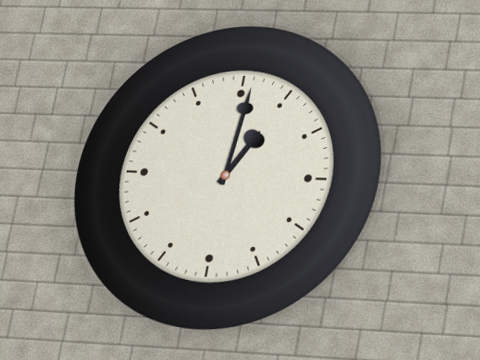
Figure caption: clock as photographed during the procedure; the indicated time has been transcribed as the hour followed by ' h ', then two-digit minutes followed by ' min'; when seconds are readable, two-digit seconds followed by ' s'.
1 h 01 min
